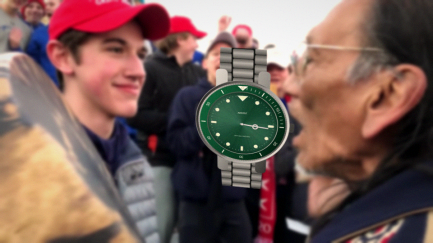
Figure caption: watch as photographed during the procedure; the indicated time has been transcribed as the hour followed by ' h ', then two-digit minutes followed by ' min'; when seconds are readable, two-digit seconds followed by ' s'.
3 h 16 min
